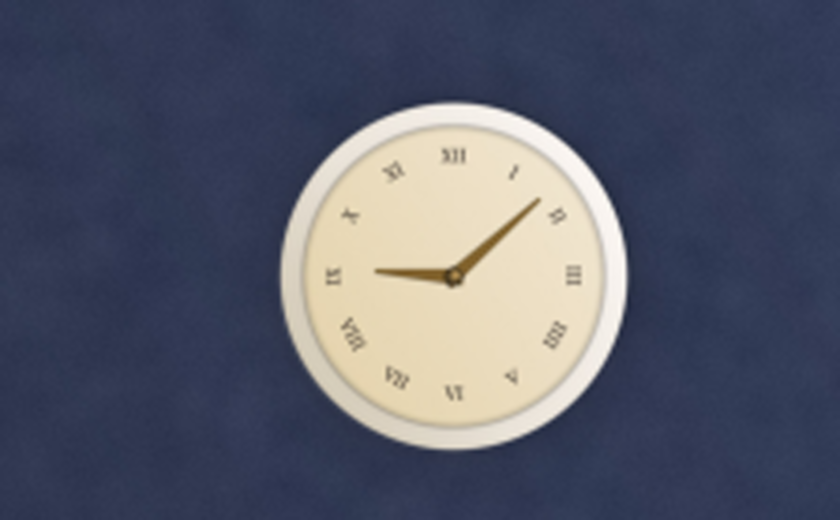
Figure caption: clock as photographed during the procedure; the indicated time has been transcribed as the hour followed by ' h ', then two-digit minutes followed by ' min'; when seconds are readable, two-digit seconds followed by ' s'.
9 h 08 min
